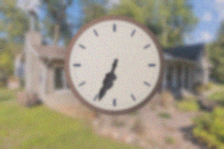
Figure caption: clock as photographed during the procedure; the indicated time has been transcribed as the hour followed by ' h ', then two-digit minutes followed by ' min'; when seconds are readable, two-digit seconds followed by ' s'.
6 h 34 min
